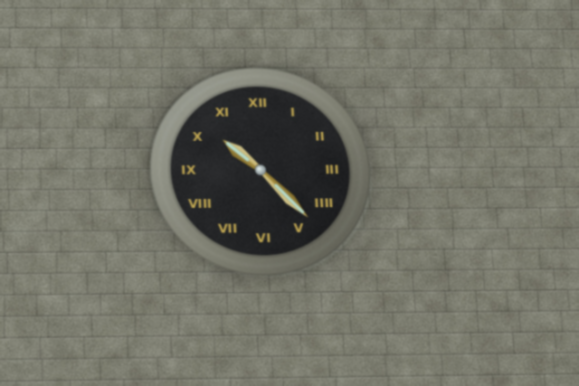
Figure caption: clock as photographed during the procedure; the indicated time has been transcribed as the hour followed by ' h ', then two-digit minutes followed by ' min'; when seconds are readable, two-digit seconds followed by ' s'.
10 h 23 min
